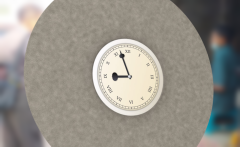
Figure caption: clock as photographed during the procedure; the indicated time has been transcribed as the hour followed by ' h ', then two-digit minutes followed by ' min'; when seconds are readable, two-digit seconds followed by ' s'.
8 h 57 min
